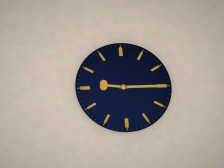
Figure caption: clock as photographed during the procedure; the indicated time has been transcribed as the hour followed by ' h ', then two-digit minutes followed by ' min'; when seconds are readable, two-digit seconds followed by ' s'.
9 h 15 min
